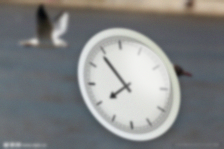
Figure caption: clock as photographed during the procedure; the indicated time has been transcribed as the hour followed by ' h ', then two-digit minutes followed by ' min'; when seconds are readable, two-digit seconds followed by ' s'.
7 h 54 min
